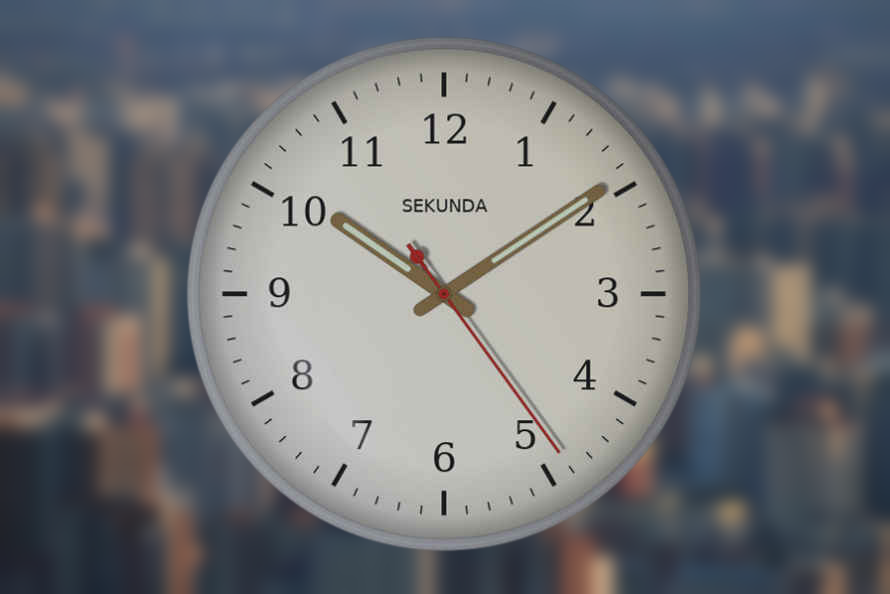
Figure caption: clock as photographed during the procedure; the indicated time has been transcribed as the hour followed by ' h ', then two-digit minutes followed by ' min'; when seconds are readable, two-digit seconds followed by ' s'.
10 h 09 min 24 s
